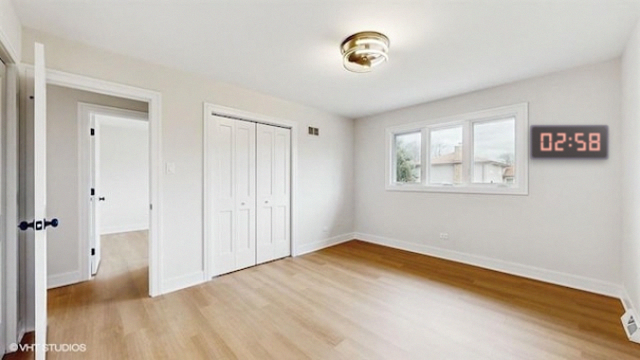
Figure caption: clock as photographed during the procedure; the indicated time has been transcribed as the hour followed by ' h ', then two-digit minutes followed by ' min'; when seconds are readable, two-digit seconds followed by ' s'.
2 h 58 min
